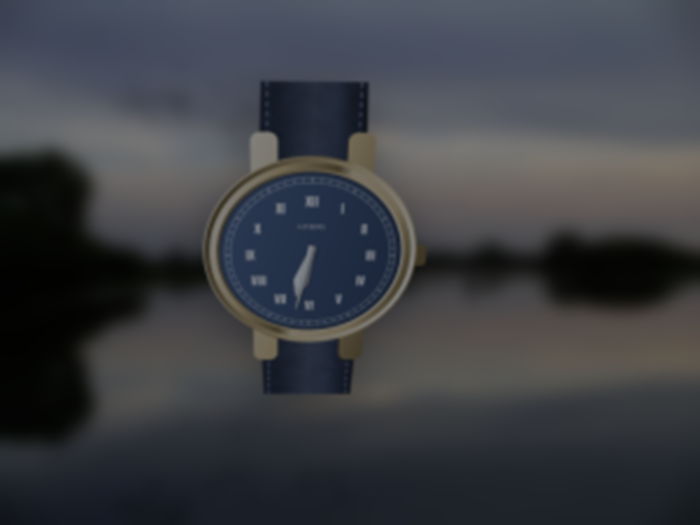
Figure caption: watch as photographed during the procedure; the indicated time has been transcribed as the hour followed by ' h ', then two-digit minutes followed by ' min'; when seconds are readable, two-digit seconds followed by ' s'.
6 h 32 min
